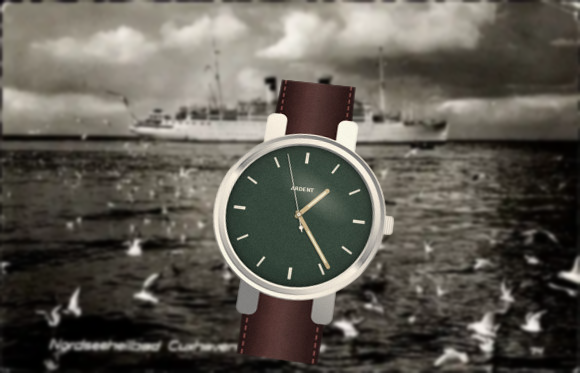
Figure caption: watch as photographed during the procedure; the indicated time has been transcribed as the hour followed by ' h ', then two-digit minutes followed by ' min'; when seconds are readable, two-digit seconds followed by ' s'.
1 h 23 min 57 s
